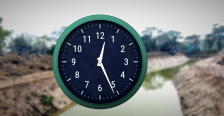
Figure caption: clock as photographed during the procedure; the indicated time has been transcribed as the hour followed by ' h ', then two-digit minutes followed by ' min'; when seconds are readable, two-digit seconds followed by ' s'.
12 h 26 min
